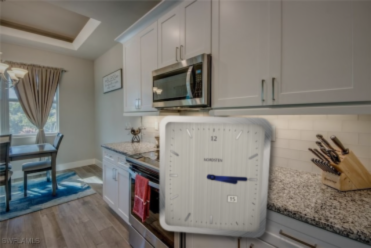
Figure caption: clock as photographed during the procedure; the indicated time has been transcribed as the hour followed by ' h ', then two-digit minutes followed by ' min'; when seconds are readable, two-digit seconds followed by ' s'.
3 h 15 min
